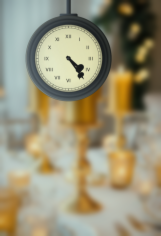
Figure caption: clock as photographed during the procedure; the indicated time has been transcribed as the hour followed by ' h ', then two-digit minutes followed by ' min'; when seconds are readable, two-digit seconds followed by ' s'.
4 h 24 min
